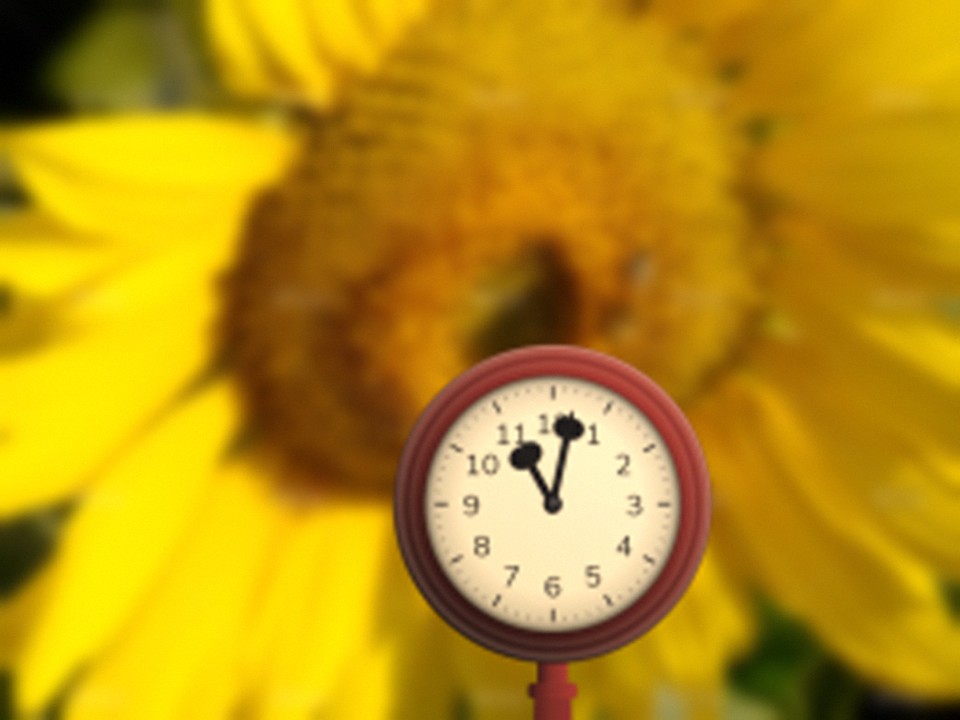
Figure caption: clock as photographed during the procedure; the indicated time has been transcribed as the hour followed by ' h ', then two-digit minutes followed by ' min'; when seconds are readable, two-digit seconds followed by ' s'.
11 h 02 min
